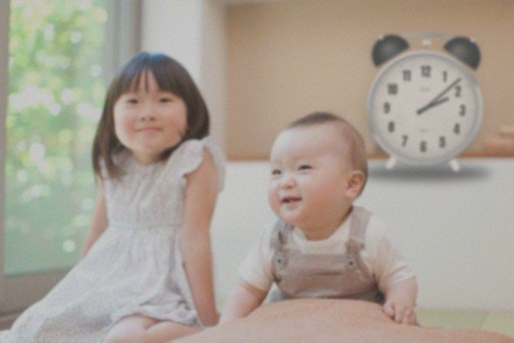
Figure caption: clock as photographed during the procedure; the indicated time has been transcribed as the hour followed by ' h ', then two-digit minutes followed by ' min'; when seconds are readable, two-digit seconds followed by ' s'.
2 h 08 min
